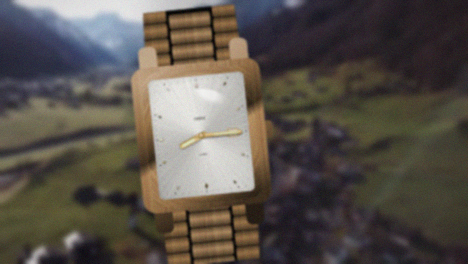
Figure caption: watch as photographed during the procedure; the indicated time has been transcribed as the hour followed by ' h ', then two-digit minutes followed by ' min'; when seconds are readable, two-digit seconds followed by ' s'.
8 h 15 min
